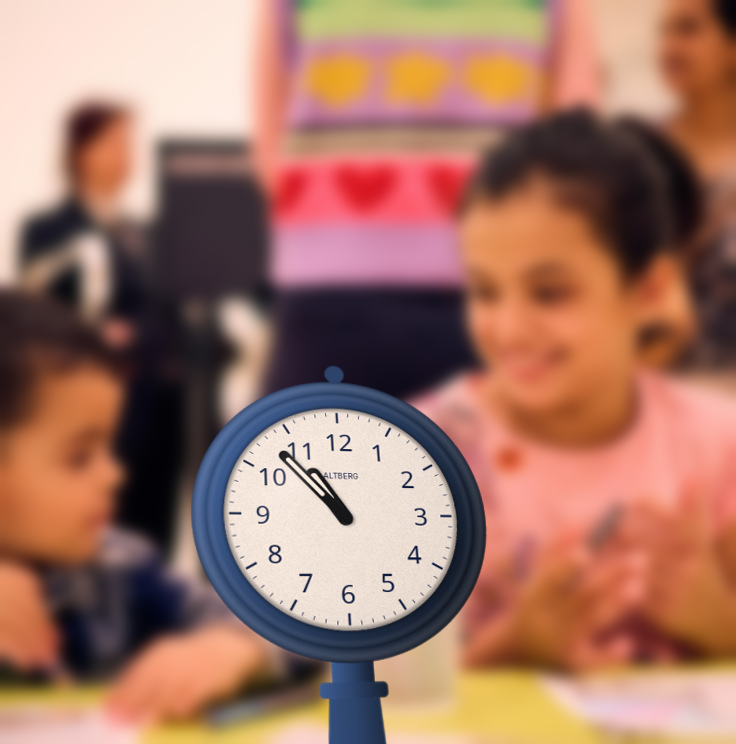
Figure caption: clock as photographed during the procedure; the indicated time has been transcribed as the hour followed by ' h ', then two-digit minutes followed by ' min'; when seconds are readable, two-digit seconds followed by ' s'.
10 h 53 min
